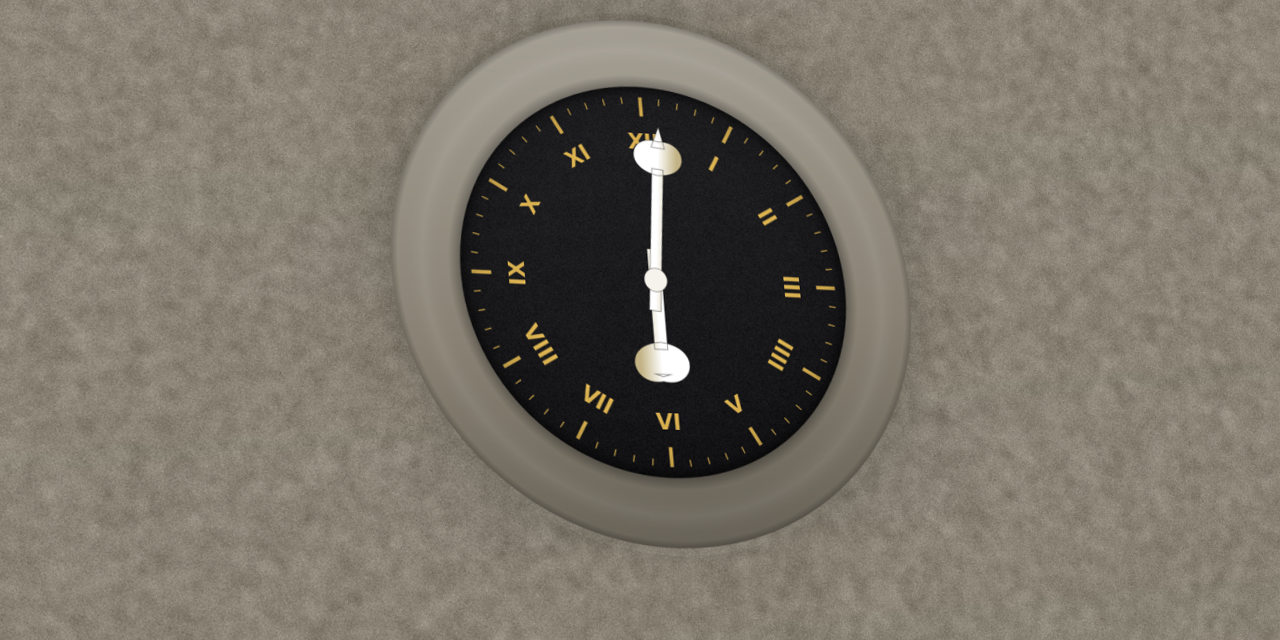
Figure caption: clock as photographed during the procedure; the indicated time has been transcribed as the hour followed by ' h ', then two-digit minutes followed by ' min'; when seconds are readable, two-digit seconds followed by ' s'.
6 h 01 min
